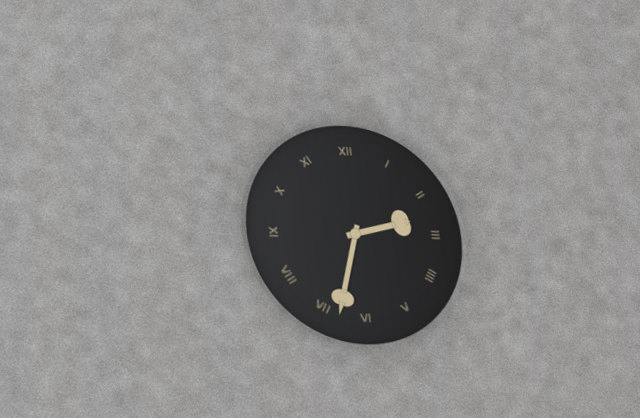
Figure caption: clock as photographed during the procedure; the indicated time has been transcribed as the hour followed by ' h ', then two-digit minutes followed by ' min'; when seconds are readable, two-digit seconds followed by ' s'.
2 h 33 min
